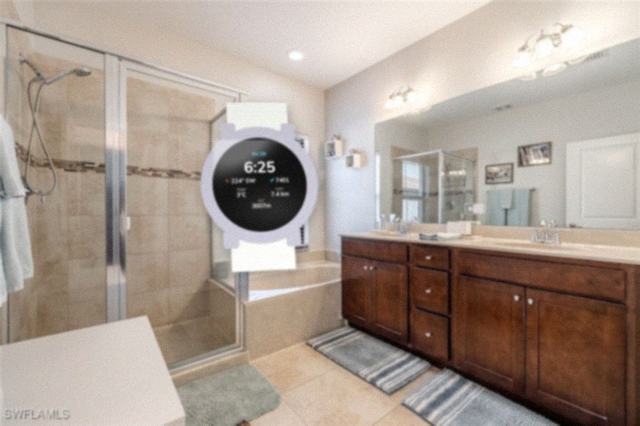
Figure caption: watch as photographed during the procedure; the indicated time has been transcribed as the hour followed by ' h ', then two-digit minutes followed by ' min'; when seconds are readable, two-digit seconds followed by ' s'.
6 h 25 min
